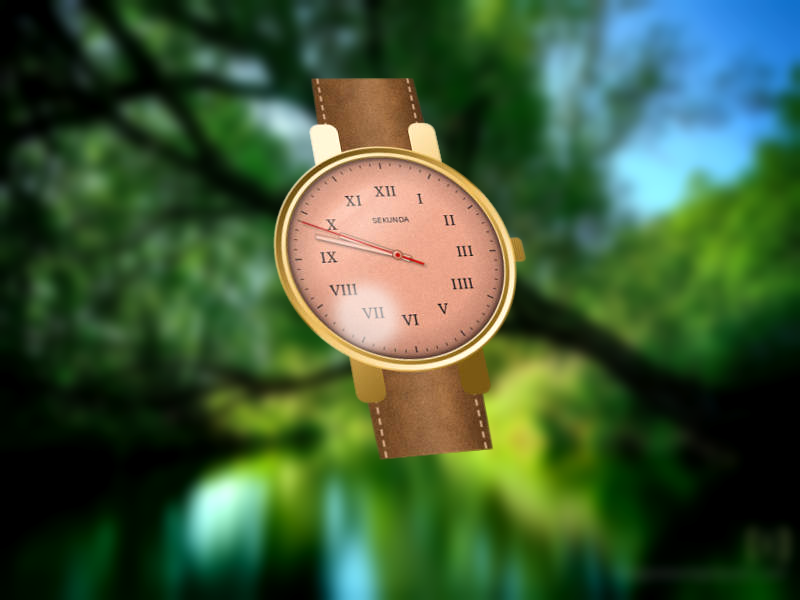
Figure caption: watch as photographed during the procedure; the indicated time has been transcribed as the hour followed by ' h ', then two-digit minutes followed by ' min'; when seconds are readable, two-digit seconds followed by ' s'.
9 h 47 min 49 s
